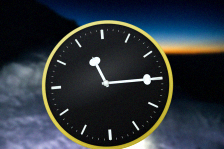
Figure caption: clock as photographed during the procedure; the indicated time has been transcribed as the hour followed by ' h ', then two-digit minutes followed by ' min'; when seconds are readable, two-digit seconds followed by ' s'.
11 h 15 min
